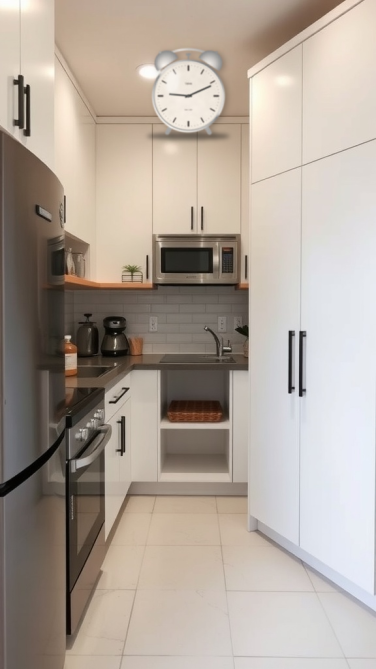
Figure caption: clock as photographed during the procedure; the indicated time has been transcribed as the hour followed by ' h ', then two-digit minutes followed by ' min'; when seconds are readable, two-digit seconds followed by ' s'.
9 h 11 min
